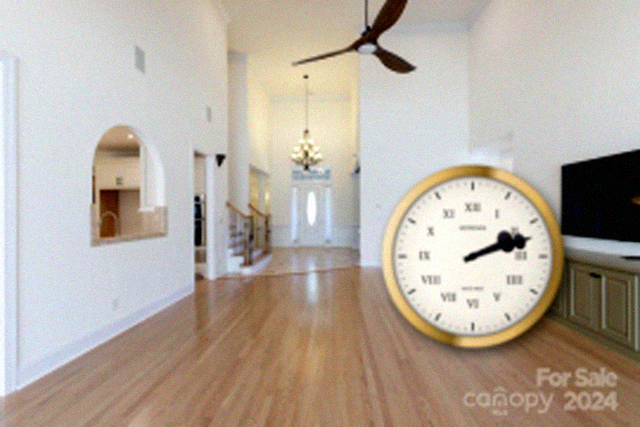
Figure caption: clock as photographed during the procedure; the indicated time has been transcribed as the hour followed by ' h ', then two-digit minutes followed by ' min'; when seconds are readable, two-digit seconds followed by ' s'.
2 h 12 min
